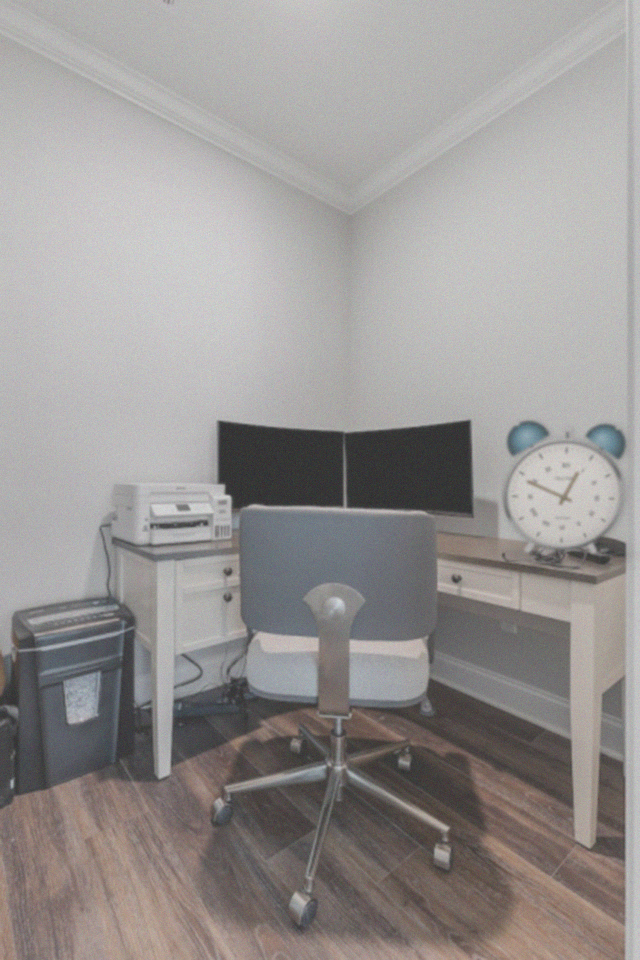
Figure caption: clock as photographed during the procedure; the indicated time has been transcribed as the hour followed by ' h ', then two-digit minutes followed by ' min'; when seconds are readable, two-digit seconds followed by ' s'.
12 h 49 min
